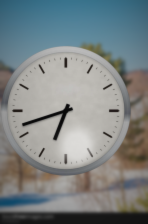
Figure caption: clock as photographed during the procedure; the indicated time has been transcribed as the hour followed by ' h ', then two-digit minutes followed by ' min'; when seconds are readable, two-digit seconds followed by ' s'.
6 h 42 min
